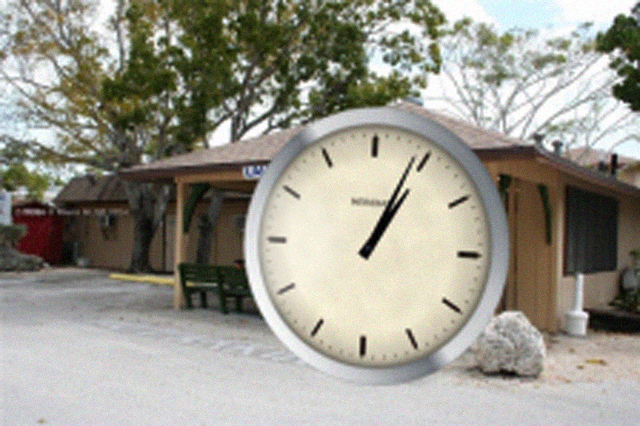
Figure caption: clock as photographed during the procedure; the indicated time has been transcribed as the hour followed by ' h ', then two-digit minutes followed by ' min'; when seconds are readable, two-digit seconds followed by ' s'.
1 h 04 min
